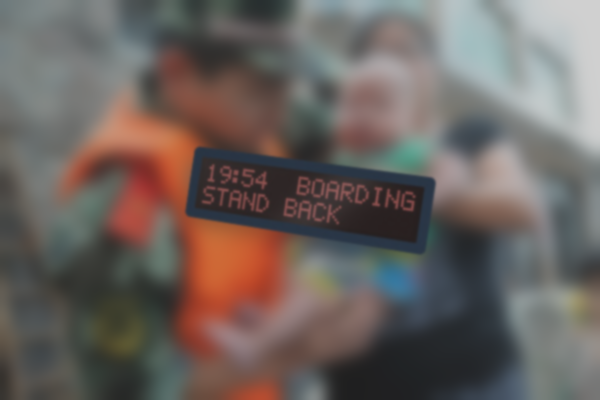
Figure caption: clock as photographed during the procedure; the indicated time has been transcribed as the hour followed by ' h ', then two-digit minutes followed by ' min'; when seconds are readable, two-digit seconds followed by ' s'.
19 h 54 min
